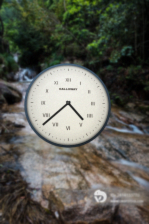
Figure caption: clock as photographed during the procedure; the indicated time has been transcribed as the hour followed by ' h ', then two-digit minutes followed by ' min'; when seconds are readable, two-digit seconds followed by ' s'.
4 h 38 min
